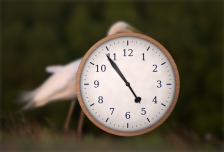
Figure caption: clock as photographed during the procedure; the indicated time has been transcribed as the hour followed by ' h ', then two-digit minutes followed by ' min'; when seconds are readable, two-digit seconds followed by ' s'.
4 h 54 min
